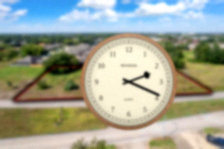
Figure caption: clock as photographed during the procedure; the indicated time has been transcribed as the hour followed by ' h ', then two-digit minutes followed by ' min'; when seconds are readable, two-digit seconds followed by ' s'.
2 h 19 min
